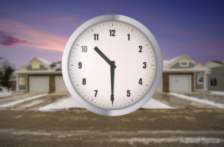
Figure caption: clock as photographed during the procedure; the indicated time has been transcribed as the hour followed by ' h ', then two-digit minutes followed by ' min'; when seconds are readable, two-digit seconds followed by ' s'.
10 h 30 min
